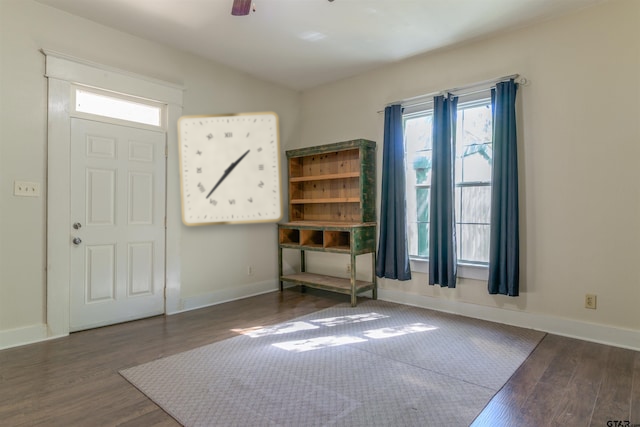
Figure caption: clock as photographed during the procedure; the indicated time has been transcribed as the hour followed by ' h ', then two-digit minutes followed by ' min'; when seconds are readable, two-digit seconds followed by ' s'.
1 h 37 min
